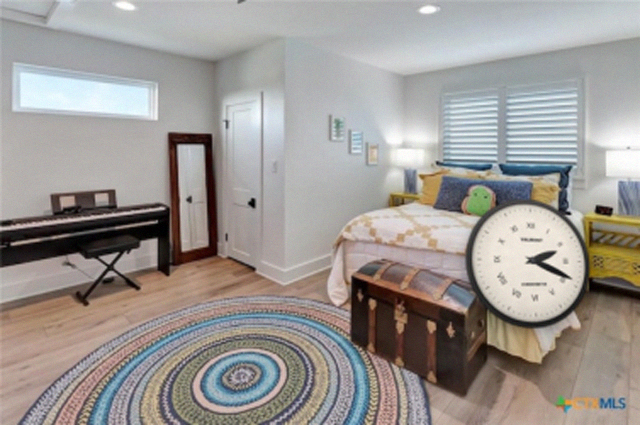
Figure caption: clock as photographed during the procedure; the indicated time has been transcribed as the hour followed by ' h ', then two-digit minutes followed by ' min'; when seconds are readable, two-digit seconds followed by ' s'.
2 h 19 min
